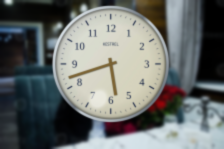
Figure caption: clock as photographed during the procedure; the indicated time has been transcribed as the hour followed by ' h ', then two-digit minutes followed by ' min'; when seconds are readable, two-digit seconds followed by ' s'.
5 h 42 min
